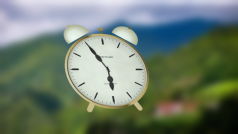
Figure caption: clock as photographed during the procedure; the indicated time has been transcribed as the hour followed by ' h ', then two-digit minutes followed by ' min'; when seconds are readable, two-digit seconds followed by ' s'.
5 h 55 min
